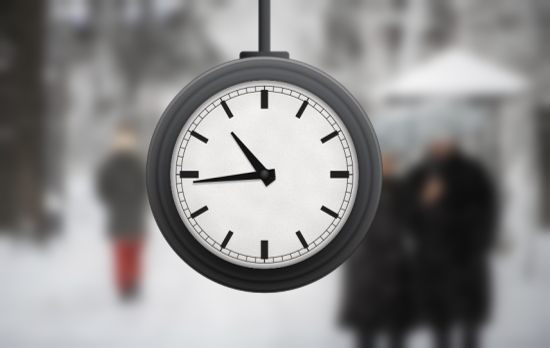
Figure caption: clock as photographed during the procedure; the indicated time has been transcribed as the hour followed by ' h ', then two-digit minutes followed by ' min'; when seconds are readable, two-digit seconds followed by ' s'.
10 h 44 min
